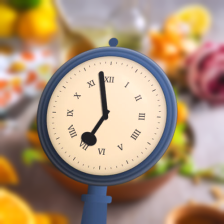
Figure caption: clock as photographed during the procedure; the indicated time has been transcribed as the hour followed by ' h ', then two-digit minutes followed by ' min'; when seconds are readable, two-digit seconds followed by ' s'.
6 h 58 min
